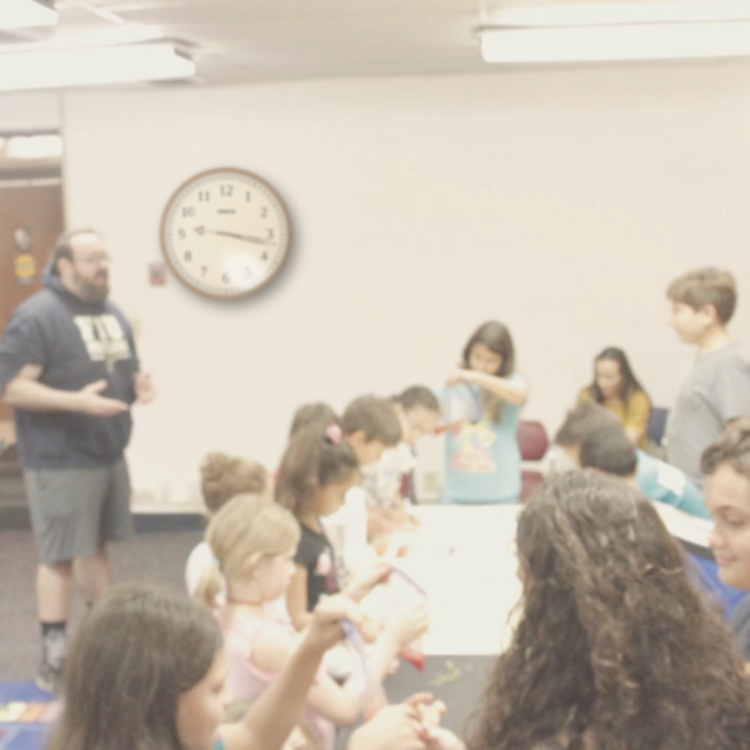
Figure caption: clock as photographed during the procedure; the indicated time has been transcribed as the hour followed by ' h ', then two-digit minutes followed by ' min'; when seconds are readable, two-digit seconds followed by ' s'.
9 h 17 min
